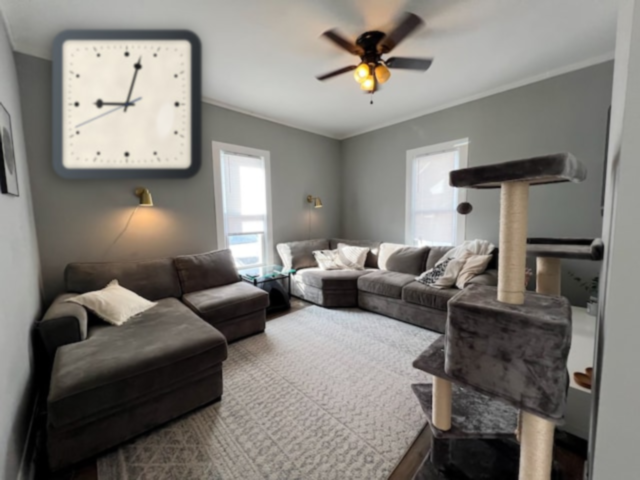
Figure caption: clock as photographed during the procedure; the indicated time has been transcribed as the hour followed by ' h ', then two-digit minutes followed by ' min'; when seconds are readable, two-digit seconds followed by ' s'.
9 h 02 min 41 s
